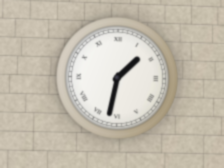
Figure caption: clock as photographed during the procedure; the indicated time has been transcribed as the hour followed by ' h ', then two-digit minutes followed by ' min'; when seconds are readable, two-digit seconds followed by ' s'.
1 h 32 min
